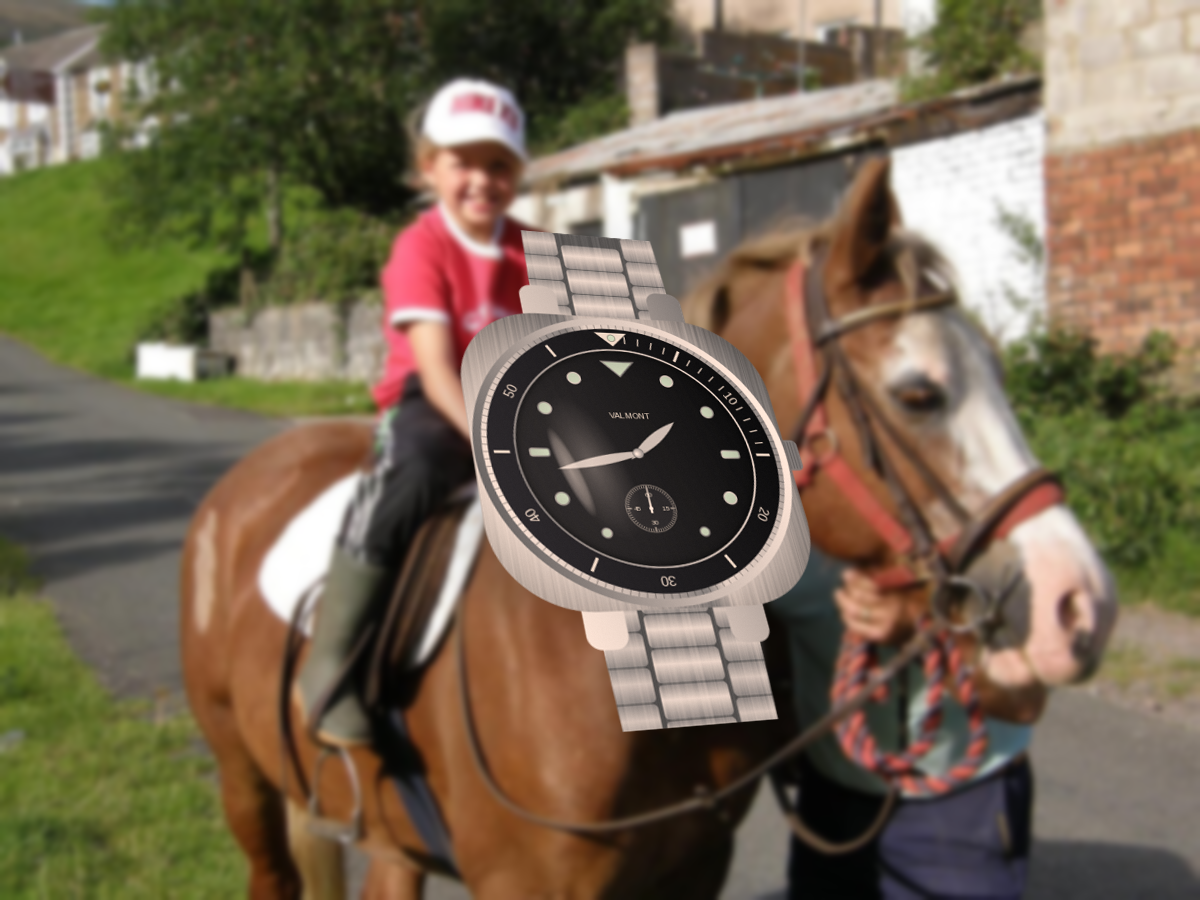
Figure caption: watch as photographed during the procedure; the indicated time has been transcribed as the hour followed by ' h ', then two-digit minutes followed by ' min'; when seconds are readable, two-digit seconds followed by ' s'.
1 h 43 min
